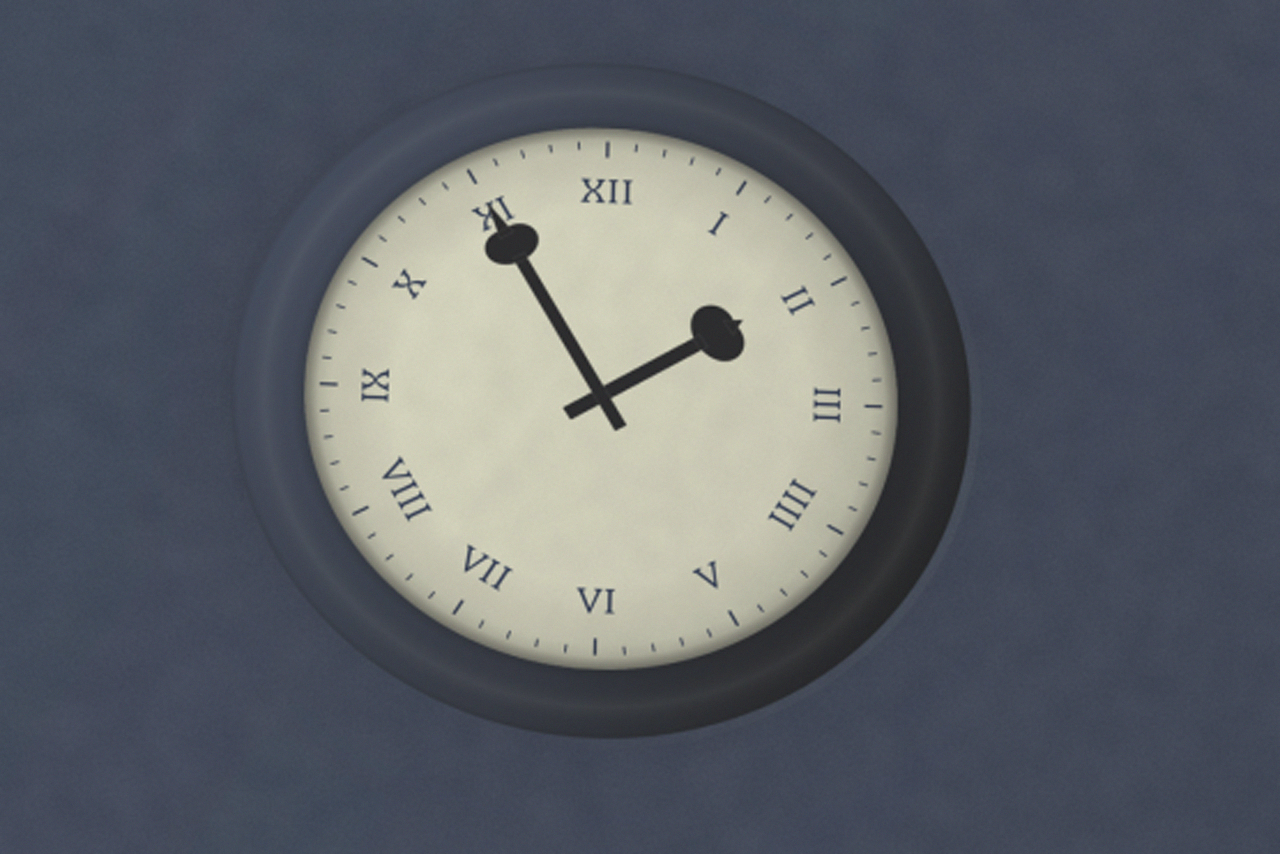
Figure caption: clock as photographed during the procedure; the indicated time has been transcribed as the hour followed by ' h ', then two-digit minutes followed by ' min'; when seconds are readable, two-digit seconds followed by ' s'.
1 h 55 min
